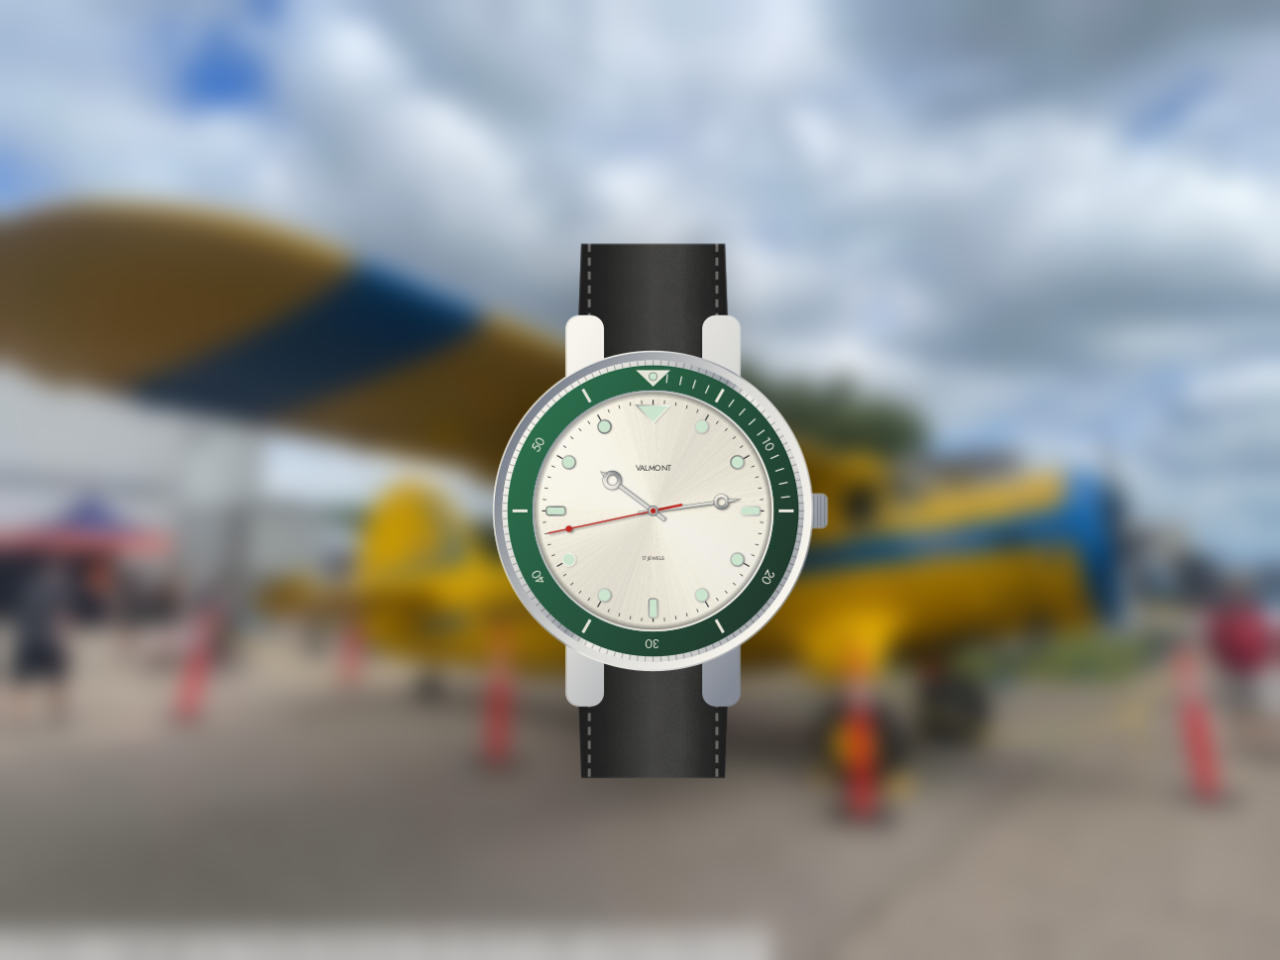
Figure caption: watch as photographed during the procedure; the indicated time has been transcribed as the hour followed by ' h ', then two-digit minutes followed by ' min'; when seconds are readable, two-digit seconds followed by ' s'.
10 h 13 min 43 s
